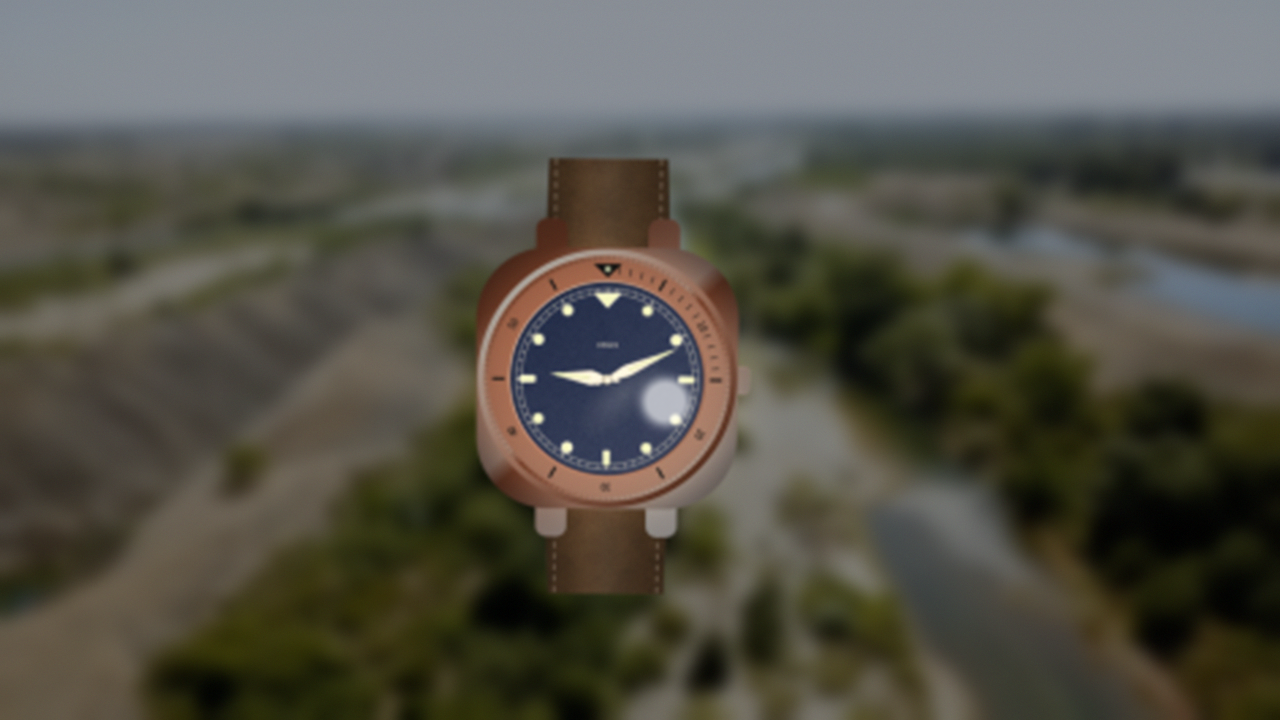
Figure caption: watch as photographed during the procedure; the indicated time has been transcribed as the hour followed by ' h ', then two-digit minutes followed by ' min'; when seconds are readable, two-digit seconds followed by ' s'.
9 h 11 min
